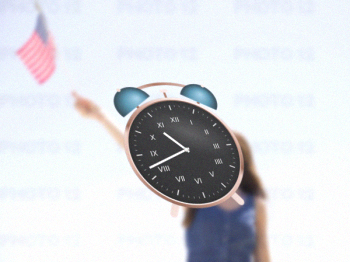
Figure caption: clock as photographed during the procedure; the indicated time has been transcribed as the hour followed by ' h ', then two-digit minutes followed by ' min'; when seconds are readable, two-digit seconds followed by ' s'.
10 h 42 min
